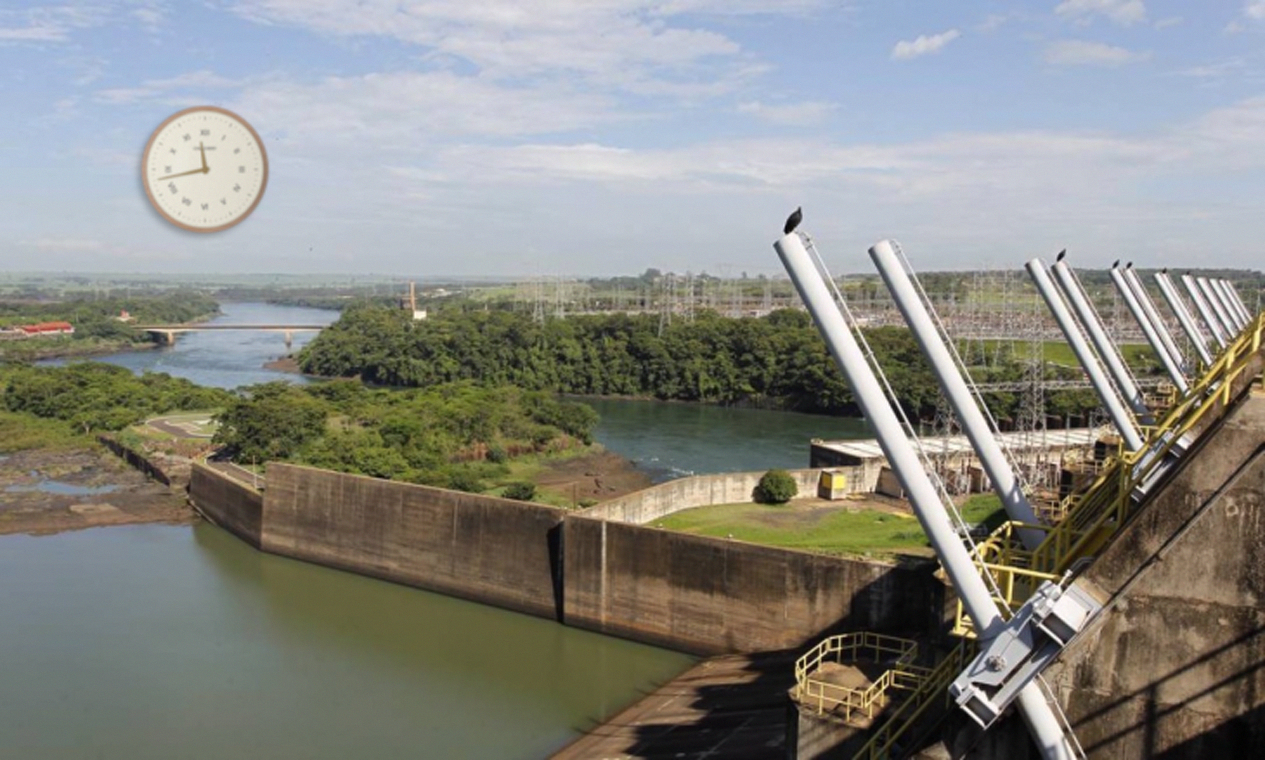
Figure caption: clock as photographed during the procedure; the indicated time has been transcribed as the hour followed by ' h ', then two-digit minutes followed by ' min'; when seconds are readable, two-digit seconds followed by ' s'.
11 h 43 min
